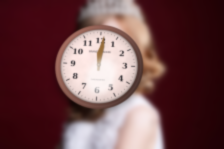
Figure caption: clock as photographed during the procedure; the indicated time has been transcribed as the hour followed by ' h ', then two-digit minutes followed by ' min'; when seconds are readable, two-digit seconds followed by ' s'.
12 h 01 min
